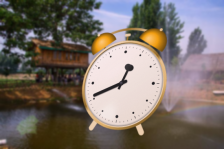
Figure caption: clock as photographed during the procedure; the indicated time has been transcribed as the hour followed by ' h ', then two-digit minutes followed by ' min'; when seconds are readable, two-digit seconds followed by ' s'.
12 h 41 min
